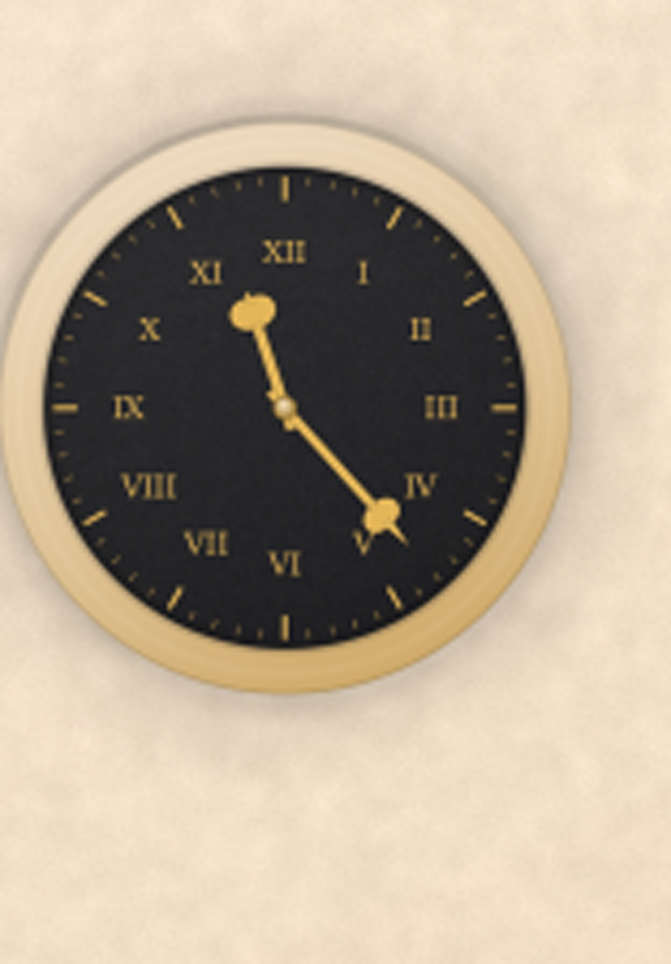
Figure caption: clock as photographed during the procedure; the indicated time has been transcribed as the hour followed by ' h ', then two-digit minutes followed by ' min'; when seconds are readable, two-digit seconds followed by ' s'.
11 h 23 min
